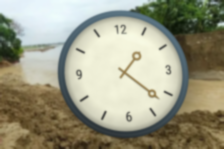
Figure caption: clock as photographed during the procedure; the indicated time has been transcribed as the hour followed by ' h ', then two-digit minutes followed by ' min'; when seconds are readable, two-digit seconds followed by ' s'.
1 h 22 min
